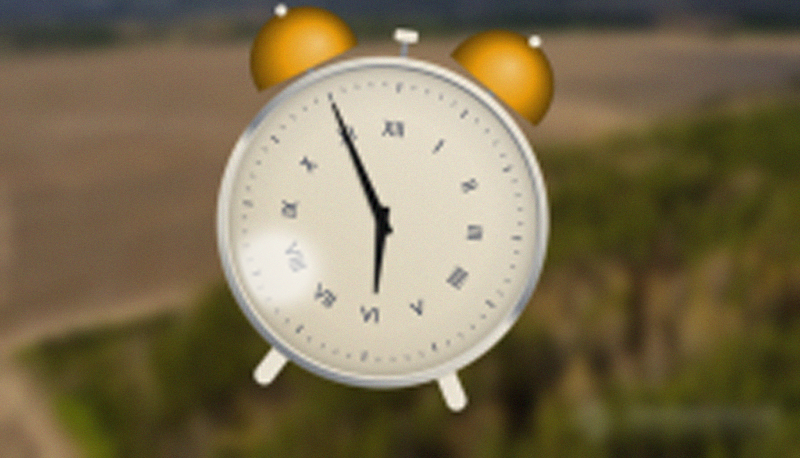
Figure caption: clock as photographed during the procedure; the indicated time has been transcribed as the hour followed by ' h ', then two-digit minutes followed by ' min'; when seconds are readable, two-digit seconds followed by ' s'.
5 h 55 min
